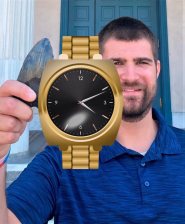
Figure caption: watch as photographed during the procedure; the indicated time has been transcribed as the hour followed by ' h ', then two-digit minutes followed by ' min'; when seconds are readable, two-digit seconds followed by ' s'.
4 h 11 min
